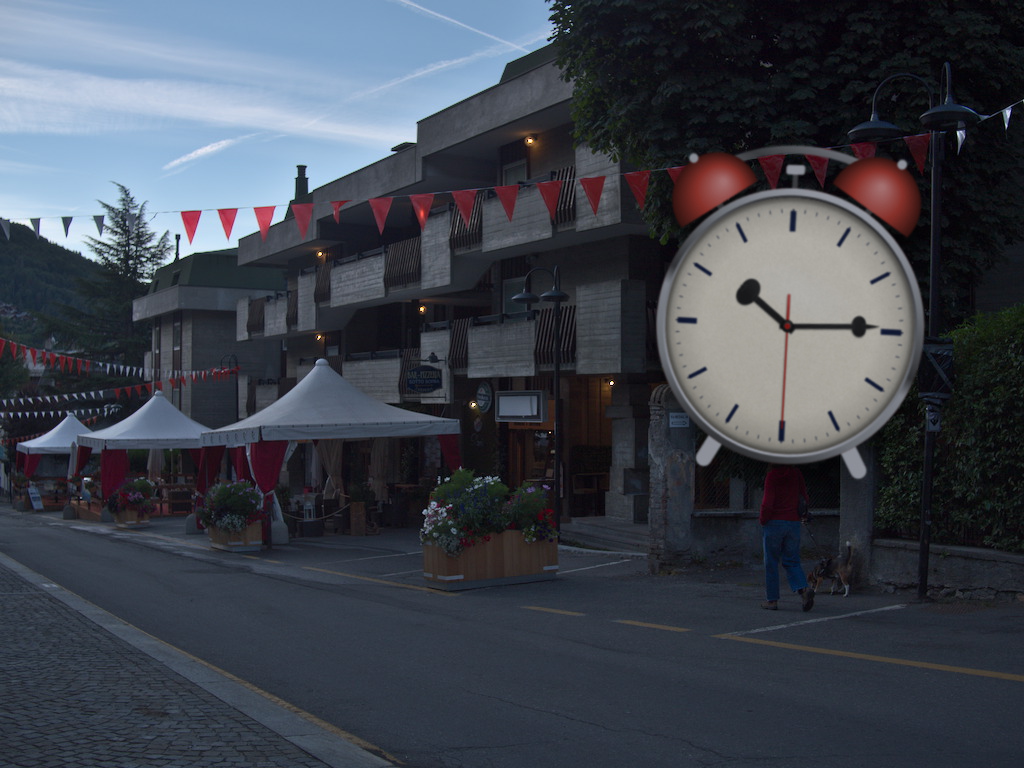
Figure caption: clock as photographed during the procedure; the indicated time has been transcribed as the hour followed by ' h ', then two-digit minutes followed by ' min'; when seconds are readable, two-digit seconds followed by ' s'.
10 h 14 min 30 s
